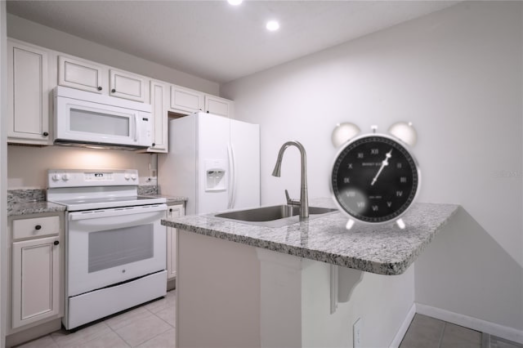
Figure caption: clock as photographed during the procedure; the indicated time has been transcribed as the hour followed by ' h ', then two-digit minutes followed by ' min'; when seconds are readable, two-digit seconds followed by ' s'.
1 h 05 min
